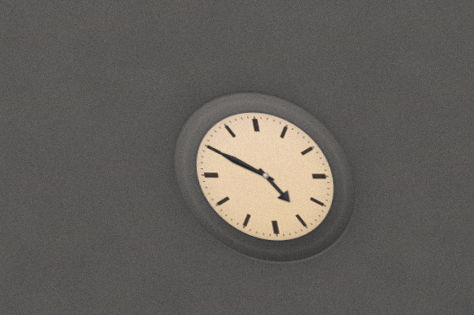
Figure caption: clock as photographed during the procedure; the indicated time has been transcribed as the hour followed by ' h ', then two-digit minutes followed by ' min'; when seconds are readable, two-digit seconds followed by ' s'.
4 h 50 min
